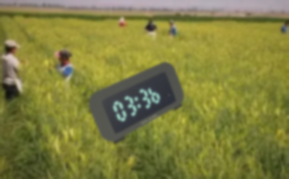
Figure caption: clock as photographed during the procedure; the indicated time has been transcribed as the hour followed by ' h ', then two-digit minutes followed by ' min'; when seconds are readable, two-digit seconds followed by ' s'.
3 h 36 min
